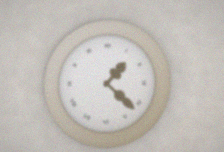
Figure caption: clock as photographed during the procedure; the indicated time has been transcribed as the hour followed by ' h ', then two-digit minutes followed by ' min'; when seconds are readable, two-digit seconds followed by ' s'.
1 h 22 min
